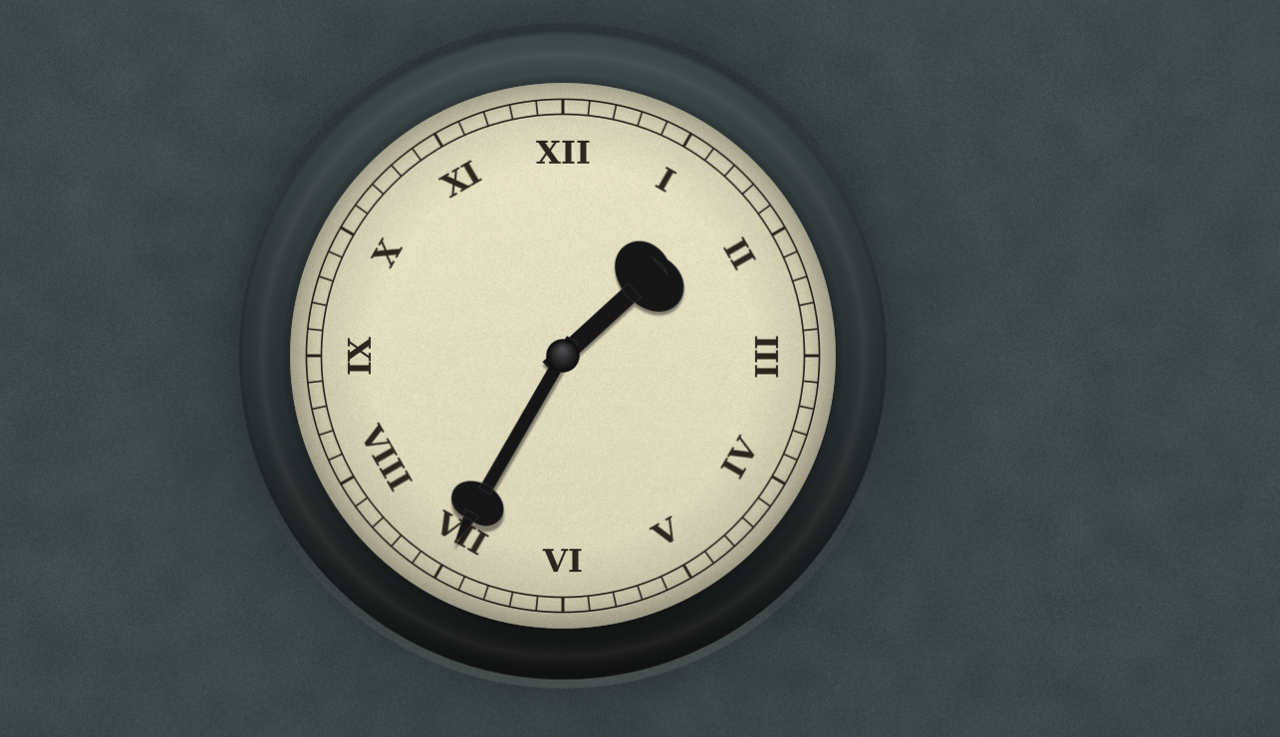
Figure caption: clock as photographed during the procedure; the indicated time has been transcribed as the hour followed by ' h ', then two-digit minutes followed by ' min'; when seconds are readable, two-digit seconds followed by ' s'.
1 h 35 min
